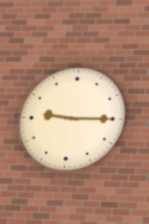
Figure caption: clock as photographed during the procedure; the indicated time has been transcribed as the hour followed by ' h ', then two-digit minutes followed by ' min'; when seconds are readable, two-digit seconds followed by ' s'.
9 h 15 min
